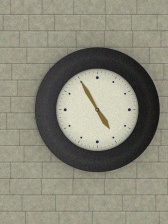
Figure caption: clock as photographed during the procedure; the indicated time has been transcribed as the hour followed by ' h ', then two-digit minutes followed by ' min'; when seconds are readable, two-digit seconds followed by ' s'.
4 h 55 min
